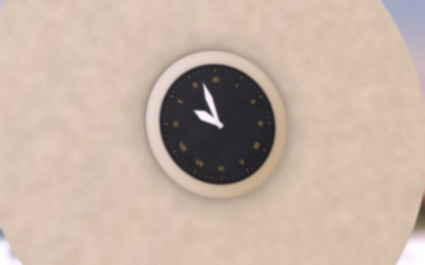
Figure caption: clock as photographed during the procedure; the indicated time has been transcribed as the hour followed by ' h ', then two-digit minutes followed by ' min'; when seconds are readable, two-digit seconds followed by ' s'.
9 h 57 min
